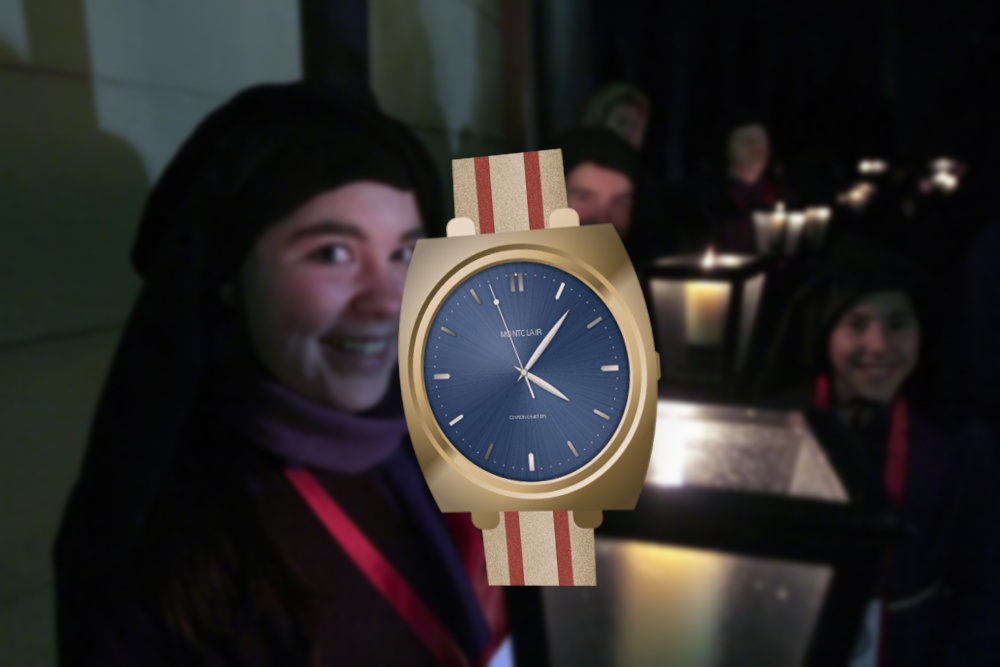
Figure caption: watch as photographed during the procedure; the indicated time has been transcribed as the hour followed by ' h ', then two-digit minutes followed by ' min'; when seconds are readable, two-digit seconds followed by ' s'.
4 h 06 min 57 s
